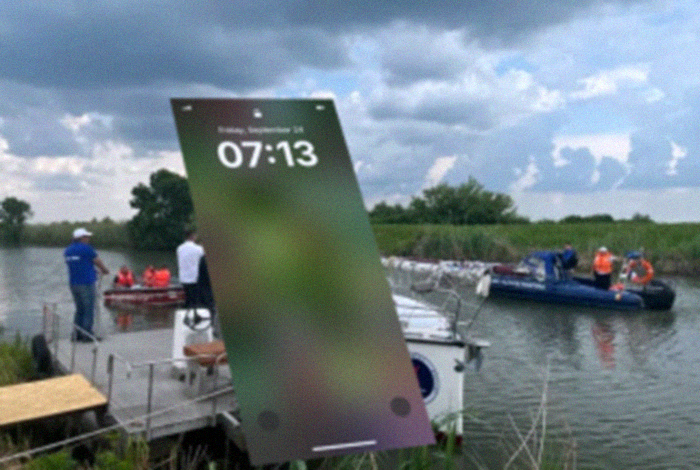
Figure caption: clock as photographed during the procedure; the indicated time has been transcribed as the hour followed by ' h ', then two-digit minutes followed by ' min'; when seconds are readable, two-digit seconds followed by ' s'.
7 h 13 min
